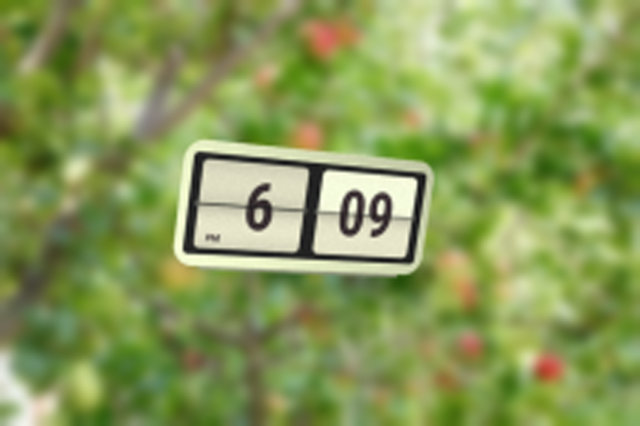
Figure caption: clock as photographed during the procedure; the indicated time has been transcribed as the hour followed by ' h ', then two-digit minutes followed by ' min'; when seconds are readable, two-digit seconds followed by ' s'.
6 h 09 min
